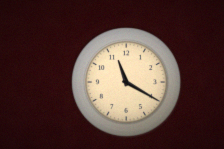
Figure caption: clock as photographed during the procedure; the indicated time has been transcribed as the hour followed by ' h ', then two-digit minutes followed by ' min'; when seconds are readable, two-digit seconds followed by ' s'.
11 h 20 min
